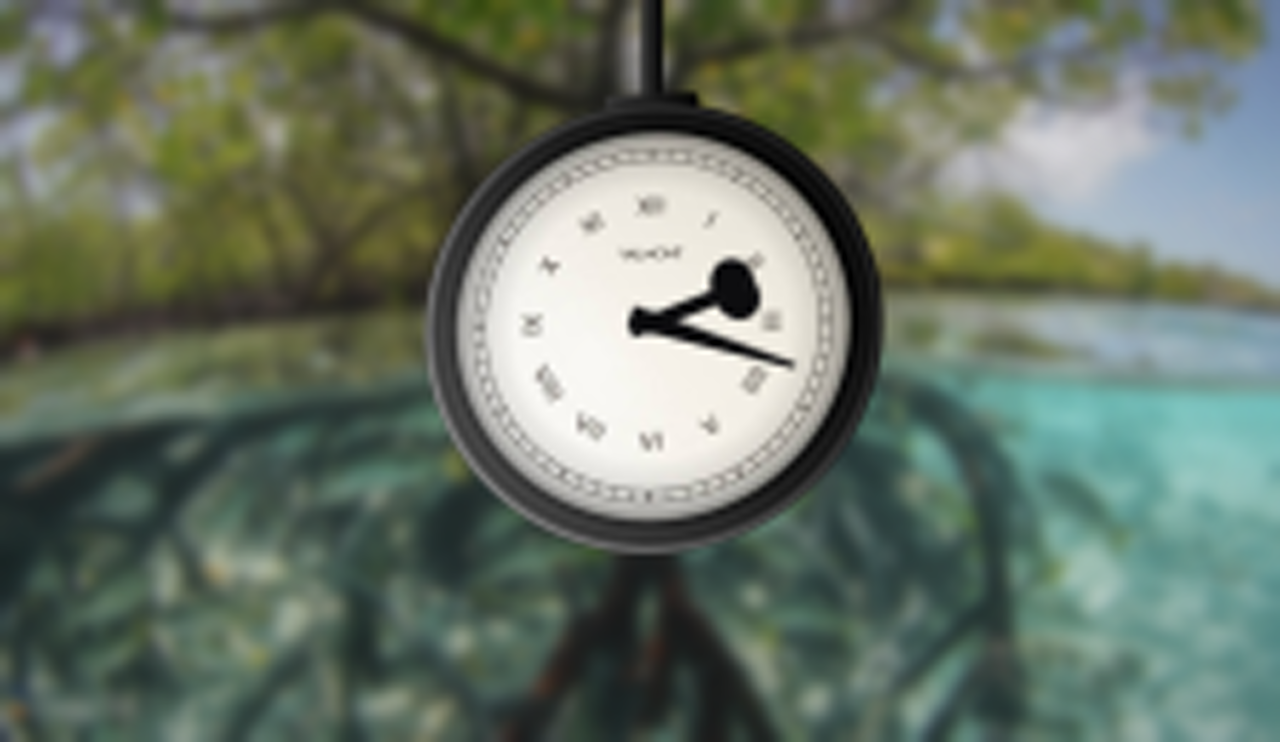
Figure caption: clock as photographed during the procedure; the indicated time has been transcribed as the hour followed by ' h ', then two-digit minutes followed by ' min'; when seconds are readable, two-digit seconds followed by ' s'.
2 h 18 min
